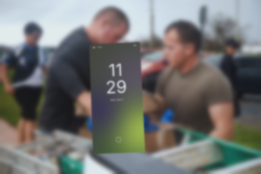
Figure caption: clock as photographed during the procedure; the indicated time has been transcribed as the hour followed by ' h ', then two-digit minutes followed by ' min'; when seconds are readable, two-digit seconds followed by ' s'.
11 h 29 min
